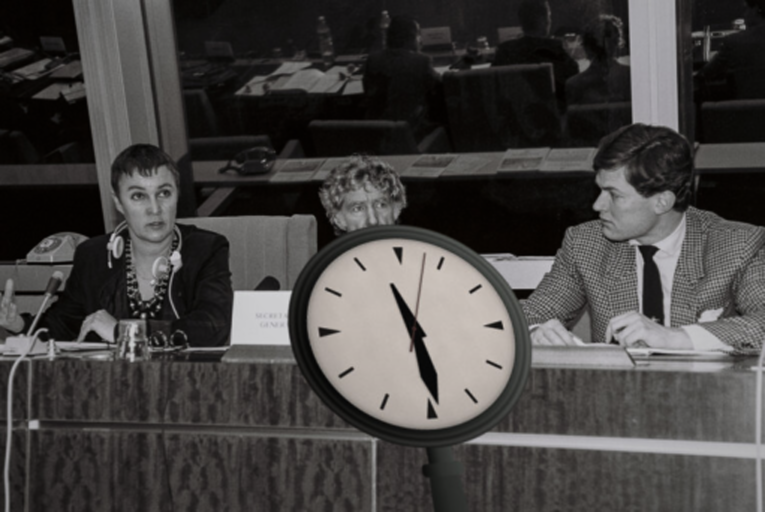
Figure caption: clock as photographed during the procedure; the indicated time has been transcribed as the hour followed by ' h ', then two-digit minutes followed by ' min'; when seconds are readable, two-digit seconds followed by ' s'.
11 h 29 min 03 s
